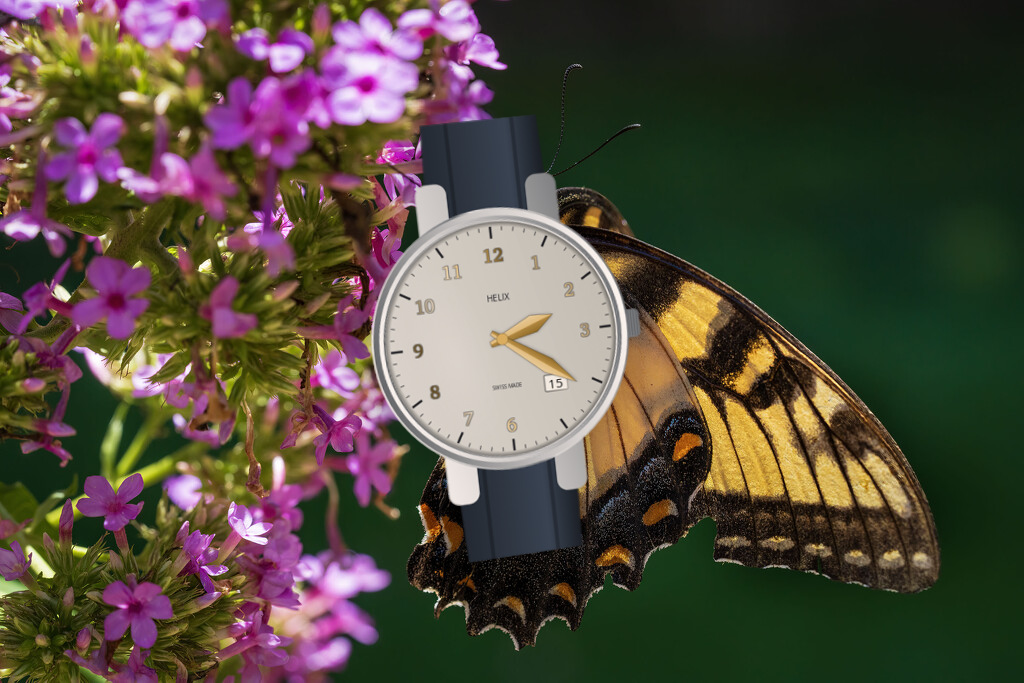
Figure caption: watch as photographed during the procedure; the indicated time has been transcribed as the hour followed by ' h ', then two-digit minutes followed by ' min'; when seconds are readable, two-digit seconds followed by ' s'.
2 h 21 min
